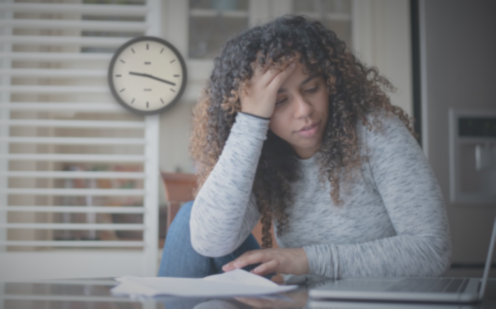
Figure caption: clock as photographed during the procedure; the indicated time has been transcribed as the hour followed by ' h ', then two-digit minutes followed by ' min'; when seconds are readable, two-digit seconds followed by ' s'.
9 h 18 min
